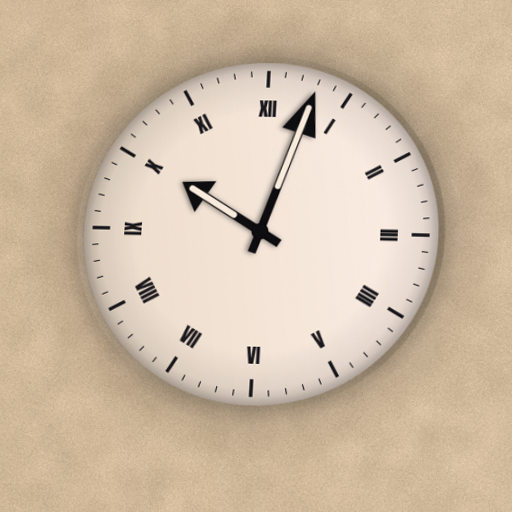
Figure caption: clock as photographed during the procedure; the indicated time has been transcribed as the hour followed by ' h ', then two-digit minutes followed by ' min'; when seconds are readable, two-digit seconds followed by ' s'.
10 h 03 min
